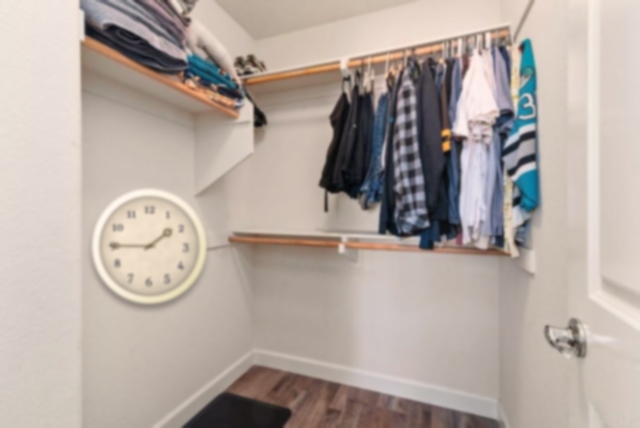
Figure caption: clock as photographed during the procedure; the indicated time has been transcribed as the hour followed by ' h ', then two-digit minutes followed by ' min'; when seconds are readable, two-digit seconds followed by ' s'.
1 h 45 min
